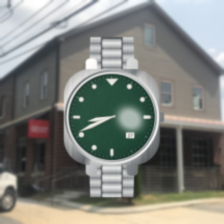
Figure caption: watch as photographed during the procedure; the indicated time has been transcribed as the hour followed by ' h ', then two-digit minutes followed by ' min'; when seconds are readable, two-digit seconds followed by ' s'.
8 h 41 min
